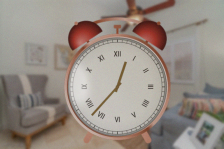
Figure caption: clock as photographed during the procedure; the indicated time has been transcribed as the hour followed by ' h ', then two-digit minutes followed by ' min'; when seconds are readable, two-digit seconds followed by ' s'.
12 h 37 min
